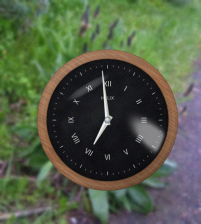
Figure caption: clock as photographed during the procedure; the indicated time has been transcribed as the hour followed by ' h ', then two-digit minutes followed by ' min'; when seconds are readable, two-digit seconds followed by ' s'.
6 h 59 min
